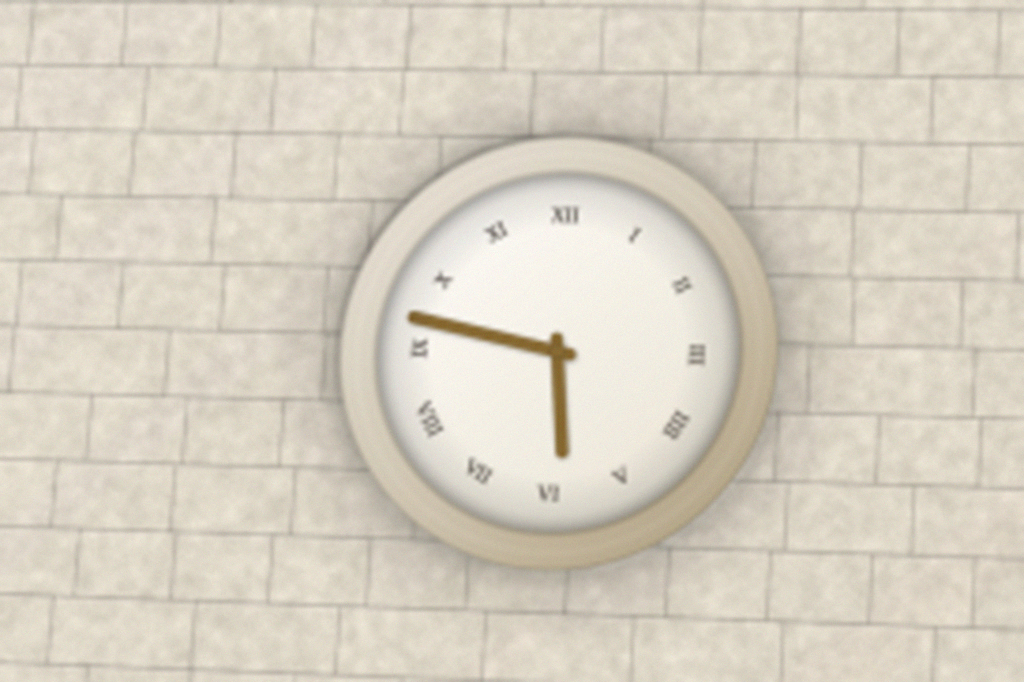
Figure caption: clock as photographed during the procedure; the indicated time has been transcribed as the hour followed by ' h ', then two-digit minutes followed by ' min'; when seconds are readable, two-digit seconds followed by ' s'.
5 h 47 min
